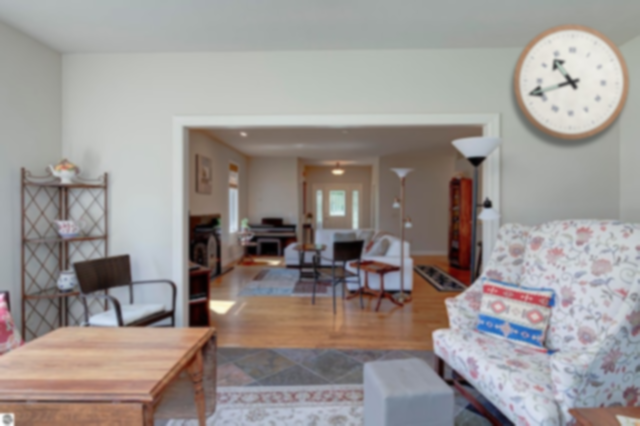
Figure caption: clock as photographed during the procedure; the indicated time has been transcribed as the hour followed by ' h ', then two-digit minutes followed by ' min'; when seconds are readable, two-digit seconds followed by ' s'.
10 h 42 min
